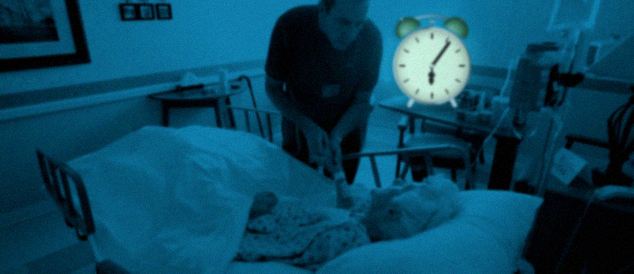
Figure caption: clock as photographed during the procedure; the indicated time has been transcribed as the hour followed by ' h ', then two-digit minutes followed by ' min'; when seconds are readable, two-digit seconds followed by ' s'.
6 h 06 min
